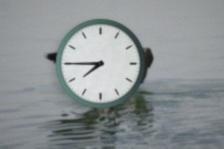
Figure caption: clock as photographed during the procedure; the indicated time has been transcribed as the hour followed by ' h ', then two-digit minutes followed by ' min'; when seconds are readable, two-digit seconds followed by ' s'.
7 h 45 min
